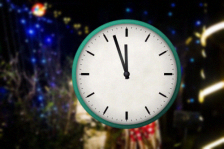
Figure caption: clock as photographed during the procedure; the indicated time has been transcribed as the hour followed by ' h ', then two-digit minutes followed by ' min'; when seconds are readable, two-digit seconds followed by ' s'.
11 h 57 min
